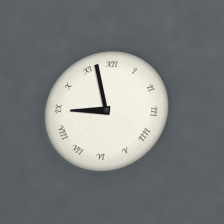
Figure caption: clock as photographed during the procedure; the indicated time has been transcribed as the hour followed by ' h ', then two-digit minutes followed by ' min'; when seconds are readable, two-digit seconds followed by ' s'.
8 h 57 min
